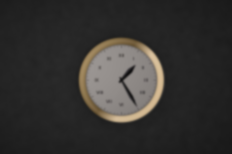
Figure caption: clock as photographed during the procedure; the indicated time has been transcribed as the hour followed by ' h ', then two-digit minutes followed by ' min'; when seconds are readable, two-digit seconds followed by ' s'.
1 h 25 min
